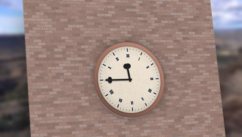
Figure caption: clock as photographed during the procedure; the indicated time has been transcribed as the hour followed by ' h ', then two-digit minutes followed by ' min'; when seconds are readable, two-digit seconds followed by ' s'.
11 h 45 min
